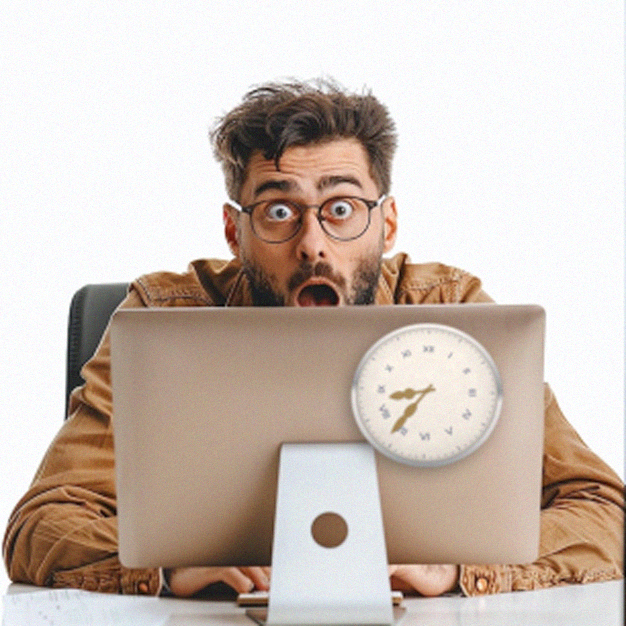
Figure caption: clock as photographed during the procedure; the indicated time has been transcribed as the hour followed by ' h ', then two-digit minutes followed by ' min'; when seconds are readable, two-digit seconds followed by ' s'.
8 h 36 min
